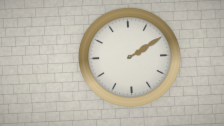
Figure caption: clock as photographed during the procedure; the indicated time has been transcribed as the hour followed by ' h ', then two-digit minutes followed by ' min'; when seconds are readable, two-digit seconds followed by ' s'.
2 h 10 min
